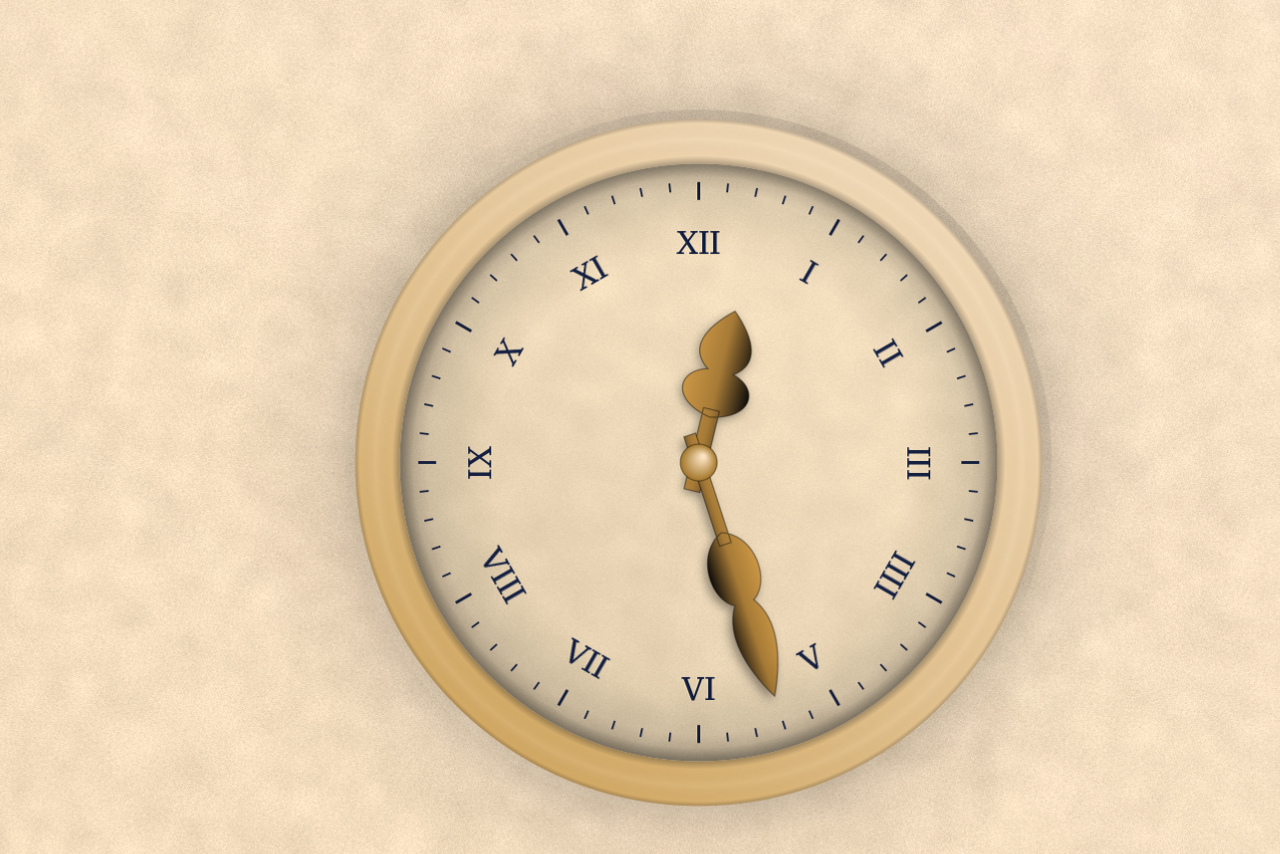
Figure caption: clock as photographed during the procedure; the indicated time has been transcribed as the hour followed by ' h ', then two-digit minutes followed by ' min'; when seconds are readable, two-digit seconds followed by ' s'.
12 h 27 min
